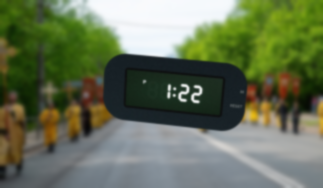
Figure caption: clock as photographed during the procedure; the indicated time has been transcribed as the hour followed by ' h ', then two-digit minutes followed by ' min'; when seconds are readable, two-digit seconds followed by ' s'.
1 h 22 min
